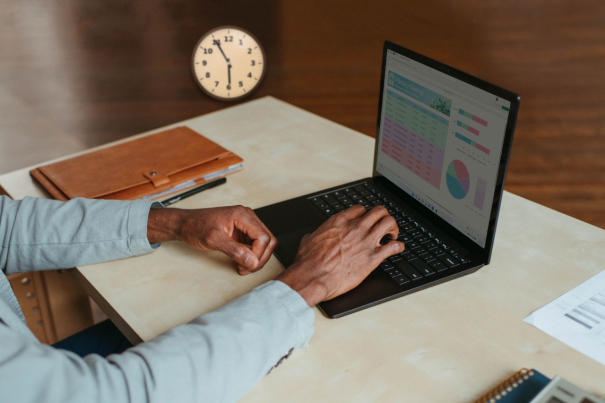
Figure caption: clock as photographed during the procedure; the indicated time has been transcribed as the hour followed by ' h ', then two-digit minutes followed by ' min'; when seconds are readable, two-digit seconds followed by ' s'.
5 h 55 min
